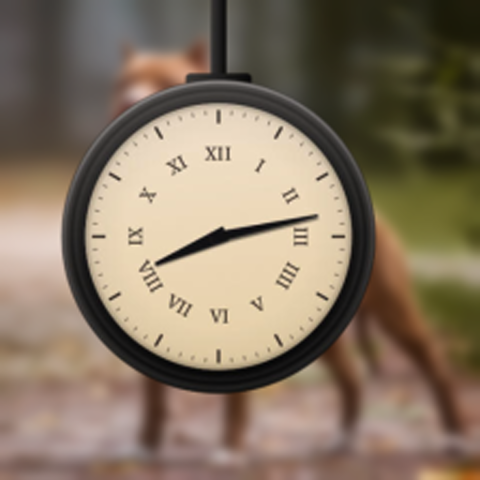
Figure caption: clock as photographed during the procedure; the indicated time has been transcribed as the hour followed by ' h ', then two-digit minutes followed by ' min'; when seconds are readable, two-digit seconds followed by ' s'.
8 h 13 min
